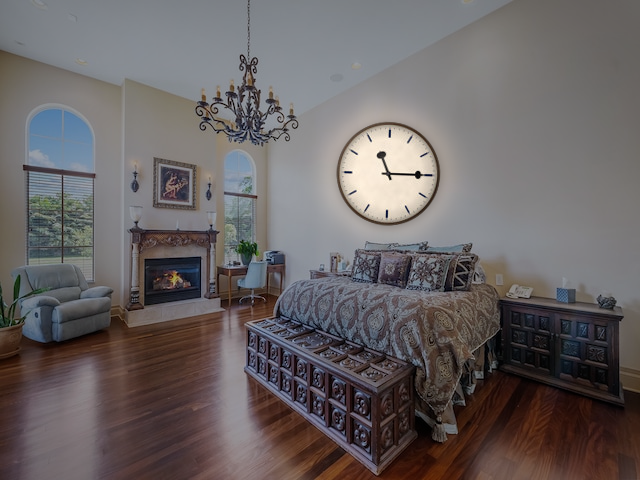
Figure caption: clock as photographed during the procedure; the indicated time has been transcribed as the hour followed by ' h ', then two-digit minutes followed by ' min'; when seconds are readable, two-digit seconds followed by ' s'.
11 h 15 min
